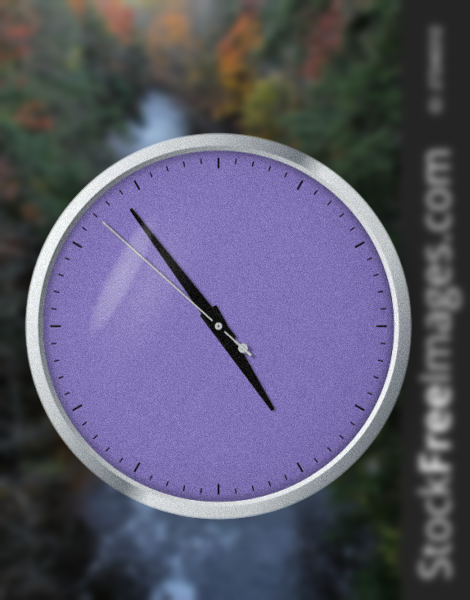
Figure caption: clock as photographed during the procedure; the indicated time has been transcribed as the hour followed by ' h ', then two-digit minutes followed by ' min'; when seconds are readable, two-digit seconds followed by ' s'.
4 h 53 min 52 s
